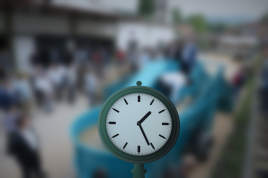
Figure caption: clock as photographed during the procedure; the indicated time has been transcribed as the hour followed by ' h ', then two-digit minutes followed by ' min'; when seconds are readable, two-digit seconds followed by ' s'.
1 h 26 min
